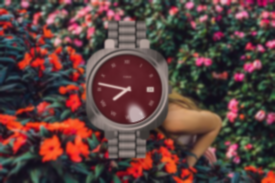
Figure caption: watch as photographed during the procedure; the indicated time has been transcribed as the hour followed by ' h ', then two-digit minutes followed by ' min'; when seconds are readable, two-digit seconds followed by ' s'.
7 h 47 min
